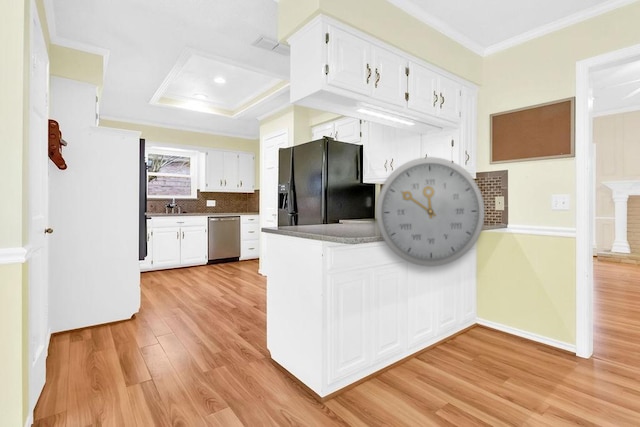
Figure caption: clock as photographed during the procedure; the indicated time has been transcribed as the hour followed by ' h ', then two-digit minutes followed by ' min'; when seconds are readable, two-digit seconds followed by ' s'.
11 h 51 min
